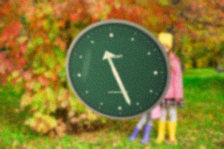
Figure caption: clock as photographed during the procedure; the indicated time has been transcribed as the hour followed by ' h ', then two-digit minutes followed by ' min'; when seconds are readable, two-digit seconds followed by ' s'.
11 h 27 min
